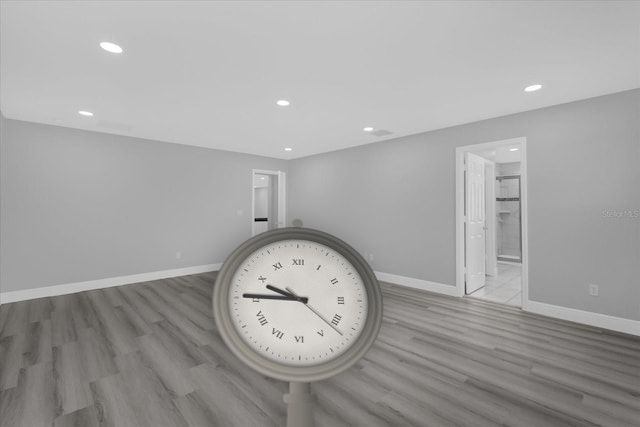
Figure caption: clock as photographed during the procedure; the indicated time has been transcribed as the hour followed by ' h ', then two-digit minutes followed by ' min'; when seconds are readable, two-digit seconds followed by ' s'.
9 h 45 min 22 s
